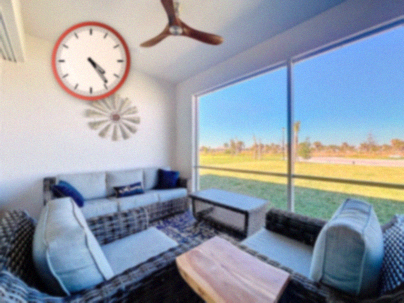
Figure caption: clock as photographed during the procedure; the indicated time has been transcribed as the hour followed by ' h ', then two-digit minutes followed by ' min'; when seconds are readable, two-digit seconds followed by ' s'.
4 h 24 min
